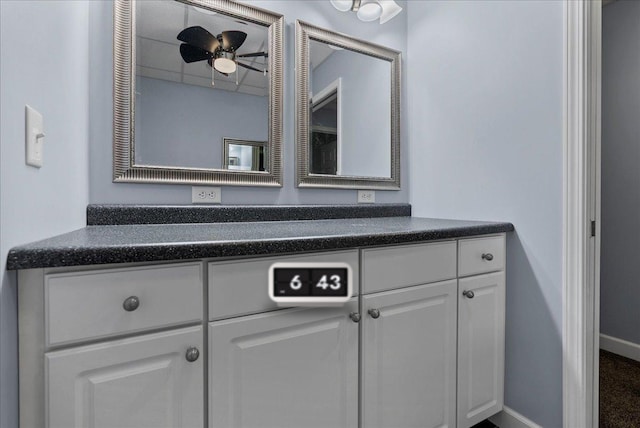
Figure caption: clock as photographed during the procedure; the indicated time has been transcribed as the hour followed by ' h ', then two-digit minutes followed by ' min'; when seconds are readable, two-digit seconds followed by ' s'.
6 h 43 min
